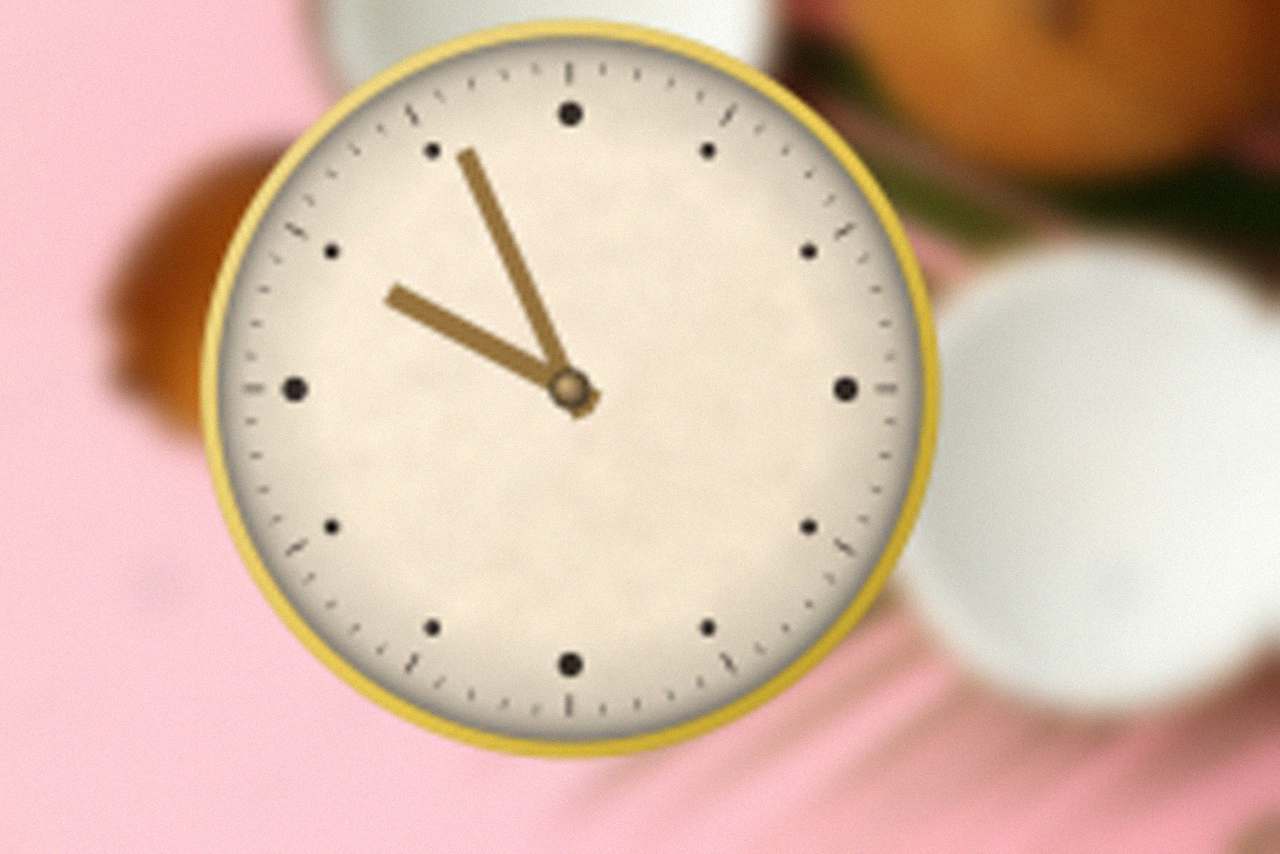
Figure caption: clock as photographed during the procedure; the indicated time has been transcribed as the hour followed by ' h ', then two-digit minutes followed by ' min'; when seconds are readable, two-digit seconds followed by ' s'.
9 h 56 min
